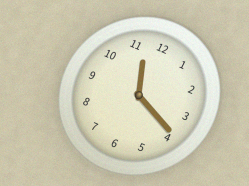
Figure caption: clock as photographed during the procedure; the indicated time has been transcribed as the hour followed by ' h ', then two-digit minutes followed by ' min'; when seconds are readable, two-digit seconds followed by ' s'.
11 h 19 min
